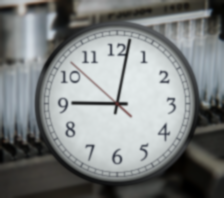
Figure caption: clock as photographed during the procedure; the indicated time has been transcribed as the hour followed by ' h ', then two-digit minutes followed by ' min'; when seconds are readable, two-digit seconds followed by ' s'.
9 h 01 min 52 s
